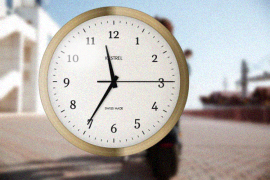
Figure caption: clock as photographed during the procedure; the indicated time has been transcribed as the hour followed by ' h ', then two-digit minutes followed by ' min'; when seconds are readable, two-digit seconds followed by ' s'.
11 h 35 min 15 s
